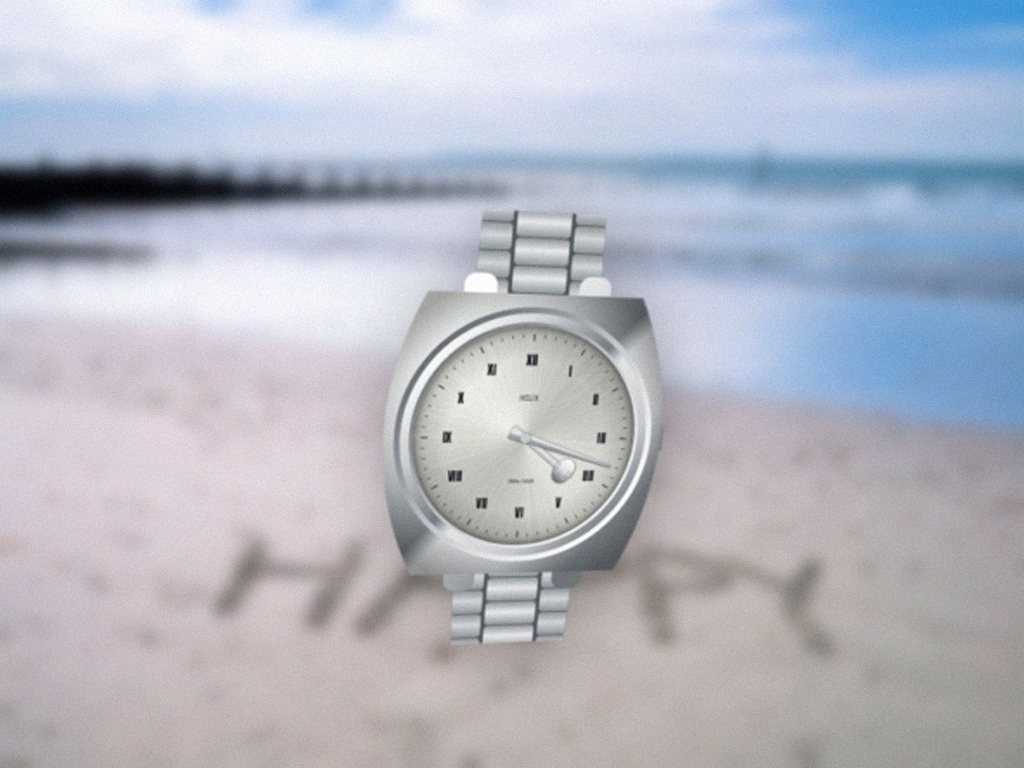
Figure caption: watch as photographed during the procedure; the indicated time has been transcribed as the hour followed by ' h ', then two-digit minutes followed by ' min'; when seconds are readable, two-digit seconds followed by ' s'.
4 h 18 min
